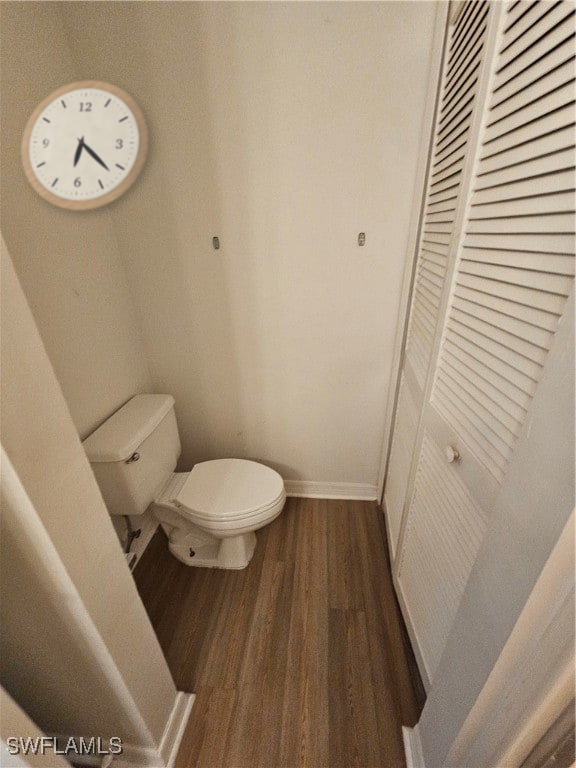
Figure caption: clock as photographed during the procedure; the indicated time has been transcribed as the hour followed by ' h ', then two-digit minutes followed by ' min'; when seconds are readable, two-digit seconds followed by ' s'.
6 h 22 min
